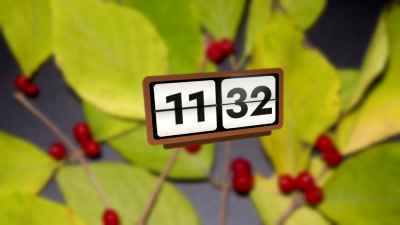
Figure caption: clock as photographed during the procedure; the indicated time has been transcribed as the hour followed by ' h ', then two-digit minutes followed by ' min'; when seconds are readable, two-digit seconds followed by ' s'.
11 h 32 min
